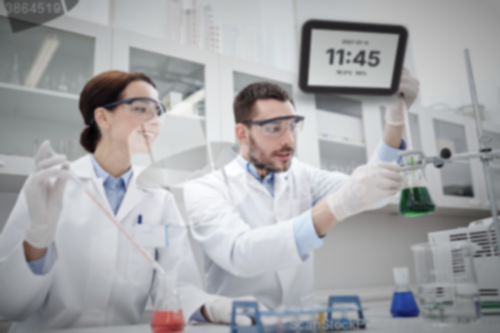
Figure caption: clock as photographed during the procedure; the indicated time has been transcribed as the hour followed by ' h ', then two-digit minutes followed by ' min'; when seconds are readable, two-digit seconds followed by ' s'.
11 h 45 min
